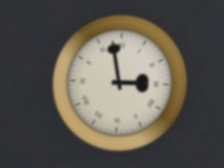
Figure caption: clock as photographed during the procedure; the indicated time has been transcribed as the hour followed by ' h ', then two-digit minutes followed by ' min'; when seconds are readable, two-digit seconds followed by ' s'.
2 h 58 min
